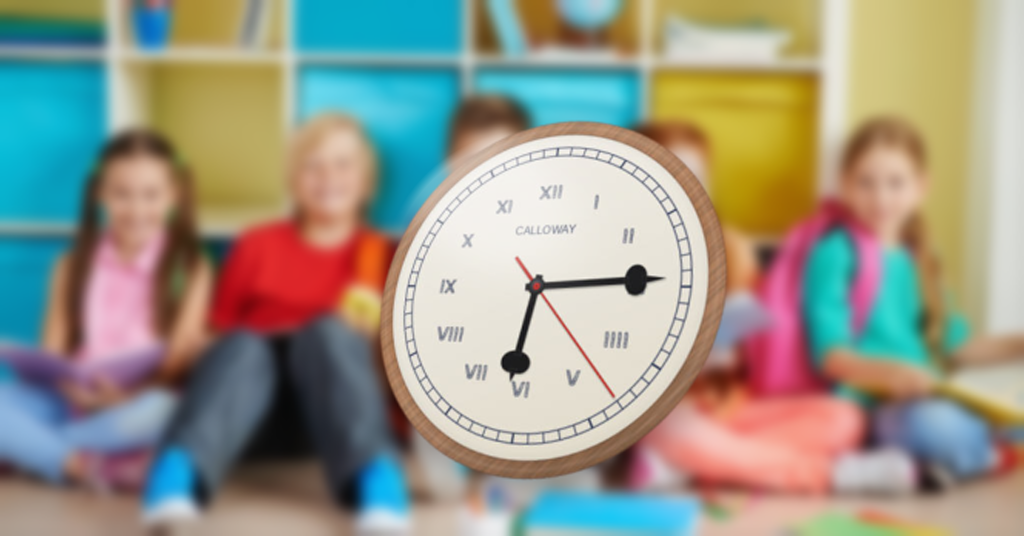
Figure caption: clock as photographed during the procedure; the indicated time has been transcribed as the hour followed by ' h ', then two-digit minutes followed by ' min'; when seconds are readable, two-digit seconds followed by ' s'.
6 h 14 min 23 s
